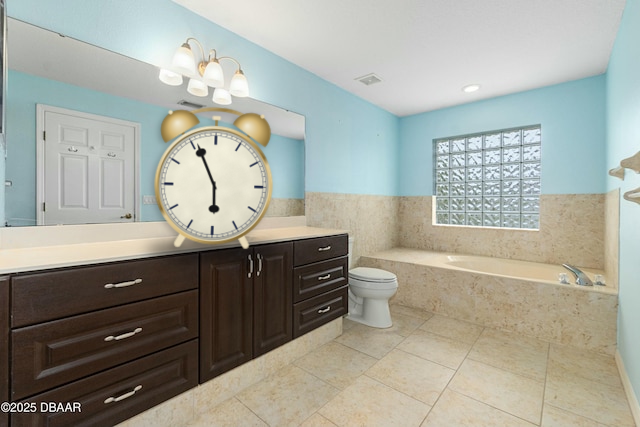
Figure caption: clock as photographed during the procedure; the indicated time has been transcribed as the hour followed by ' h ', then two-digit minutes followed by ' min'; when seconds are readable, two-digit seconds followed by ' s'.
5 h 56 min
